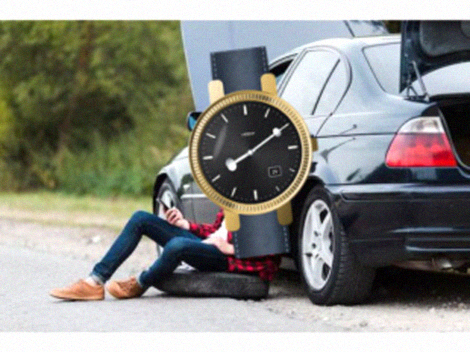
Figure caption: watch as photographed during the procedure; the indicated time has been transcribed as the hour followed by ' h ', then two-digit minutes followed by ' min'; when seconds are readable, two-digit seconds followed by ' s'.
8 h 10 min
